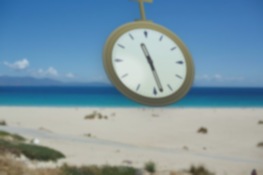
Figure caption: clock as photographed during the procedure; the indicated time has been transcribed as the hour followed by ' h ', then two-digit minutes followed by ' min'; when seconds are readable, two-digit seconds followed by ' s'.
11 h 28 min
